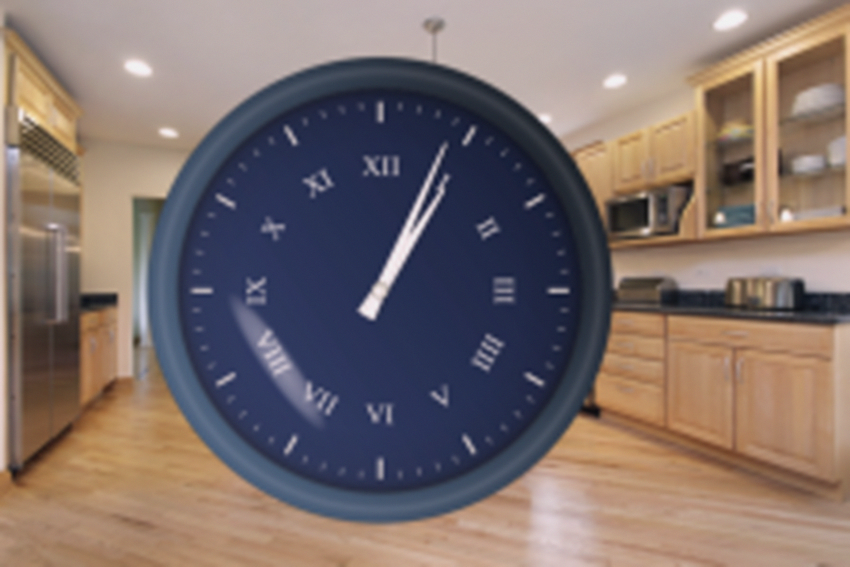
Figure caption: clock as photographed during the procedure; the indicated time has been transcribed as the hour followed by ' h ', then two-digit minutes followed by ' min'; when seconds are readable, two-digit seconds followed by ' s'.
1 h 04 min
